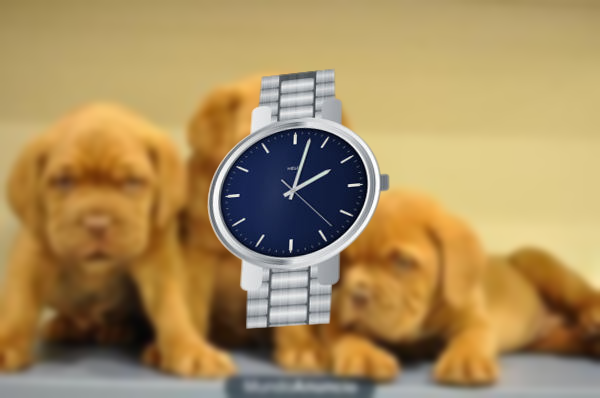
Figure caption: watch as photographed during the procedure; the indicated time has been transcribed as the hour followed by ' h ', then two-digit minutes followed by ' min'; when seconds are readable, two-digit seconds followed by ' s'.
2 h 02 min 23 s
